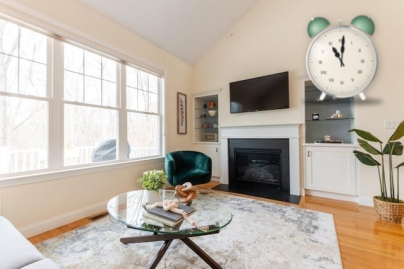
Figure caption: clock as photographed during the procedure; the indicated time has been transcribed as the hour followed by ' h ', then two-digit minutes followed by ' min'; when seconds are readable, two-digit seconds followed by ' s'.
11 h 01 min
